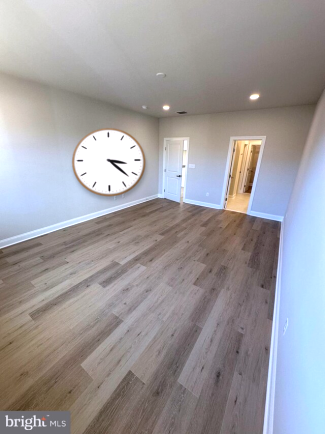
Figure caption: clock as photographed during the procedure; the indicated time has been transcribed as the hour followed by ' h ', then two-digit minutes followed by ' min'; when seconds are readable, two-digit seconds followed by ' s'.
3 h 22 min
